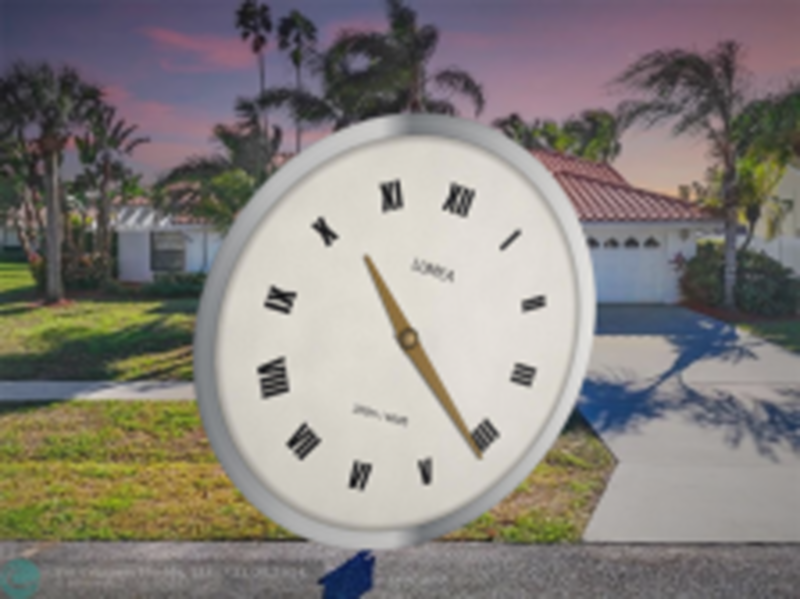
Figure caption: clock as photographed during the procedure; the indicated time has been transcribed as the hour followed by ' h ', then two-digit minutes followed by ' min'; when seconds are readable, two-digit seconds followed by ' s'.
10 h 21 min
